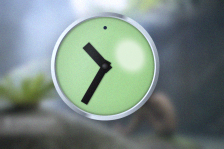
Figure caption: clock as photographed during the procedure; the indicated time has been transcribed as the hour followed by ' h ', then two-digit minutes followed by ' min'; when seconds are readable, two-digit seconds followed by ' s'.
10 h 35 min
